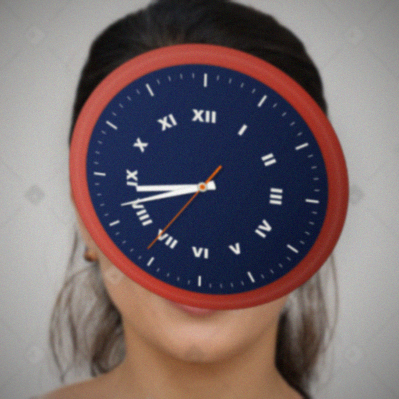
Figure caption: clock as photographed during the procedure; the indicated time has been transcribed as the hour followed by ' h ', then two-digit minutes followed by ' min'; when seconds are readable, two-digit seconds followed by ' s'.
8 h 41 min 36 s
